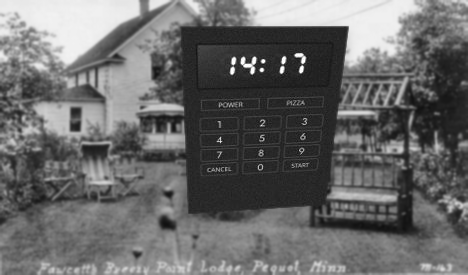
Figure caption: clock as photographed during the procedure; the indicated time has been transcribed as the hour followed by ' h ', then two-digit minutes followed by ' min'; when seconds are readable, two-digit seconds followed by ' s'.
14 h 17 min
